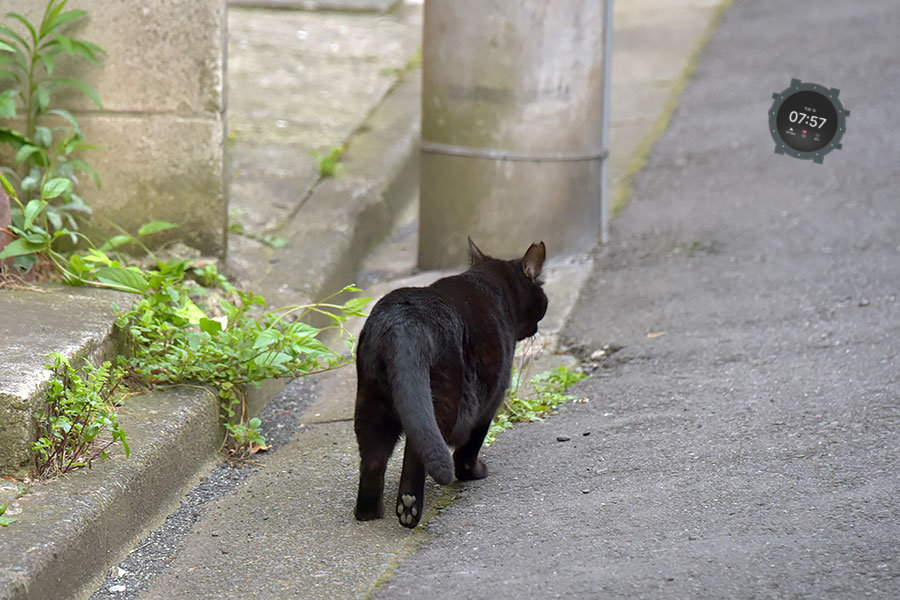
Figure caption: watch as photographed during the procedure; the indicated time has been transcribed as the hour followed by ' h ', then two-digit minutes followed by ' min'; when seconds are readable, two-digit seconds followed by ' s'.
7 h 57 min
